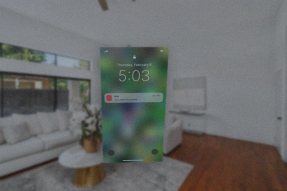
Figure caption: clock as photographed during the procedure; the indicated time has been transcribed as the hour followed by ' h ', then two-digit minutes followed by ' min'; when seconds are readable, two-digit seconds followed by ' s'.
5 h 03 min
